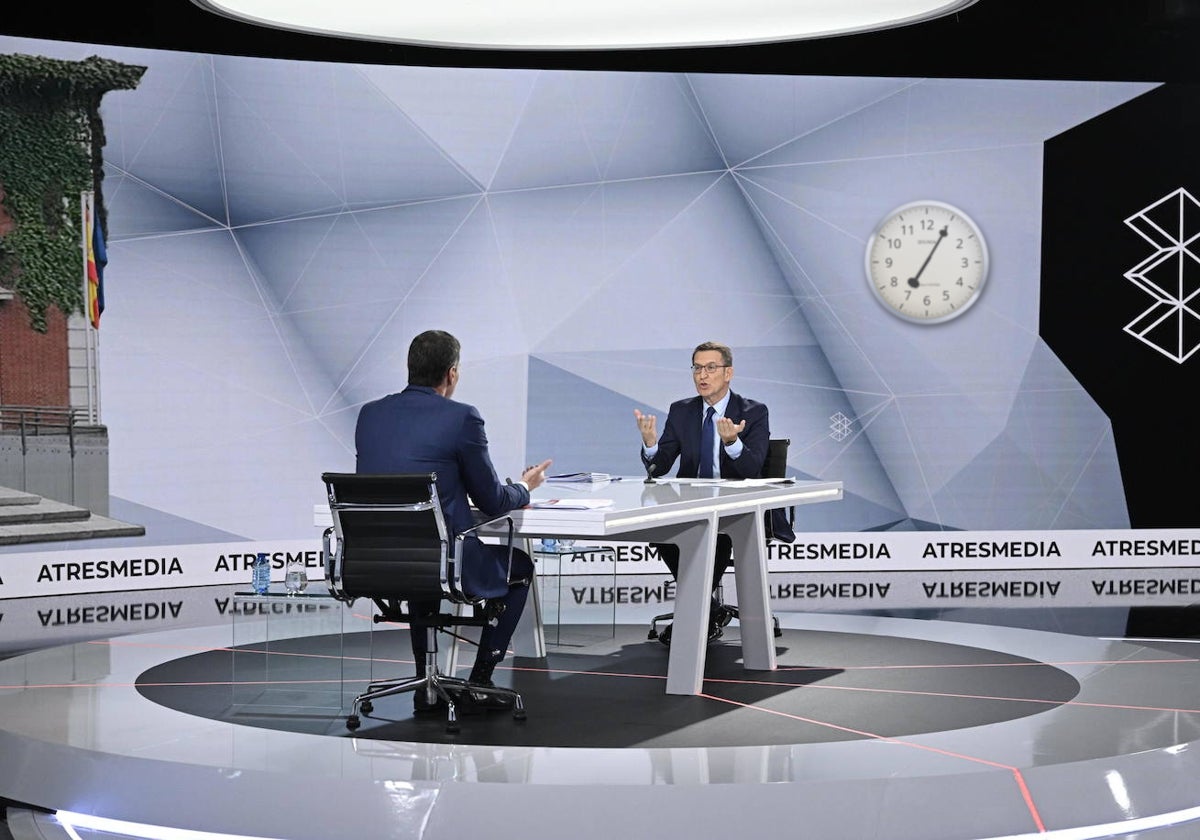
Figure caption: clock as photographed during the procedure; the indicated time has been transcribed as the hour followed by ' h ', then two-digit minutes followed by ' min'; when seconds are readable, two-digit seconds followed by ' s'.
7 h 05 min
